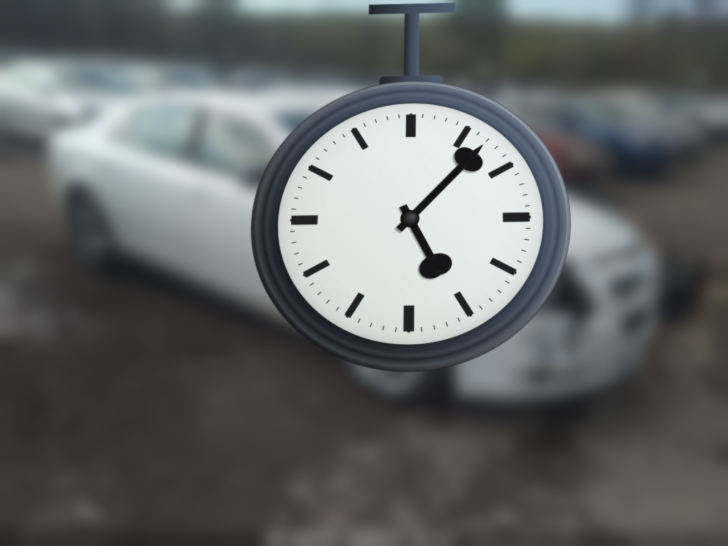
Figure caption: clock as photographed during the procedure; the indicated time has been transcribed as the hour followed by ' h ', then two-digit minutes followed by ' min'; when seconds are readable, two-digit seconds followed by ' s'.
5 h 07 min
